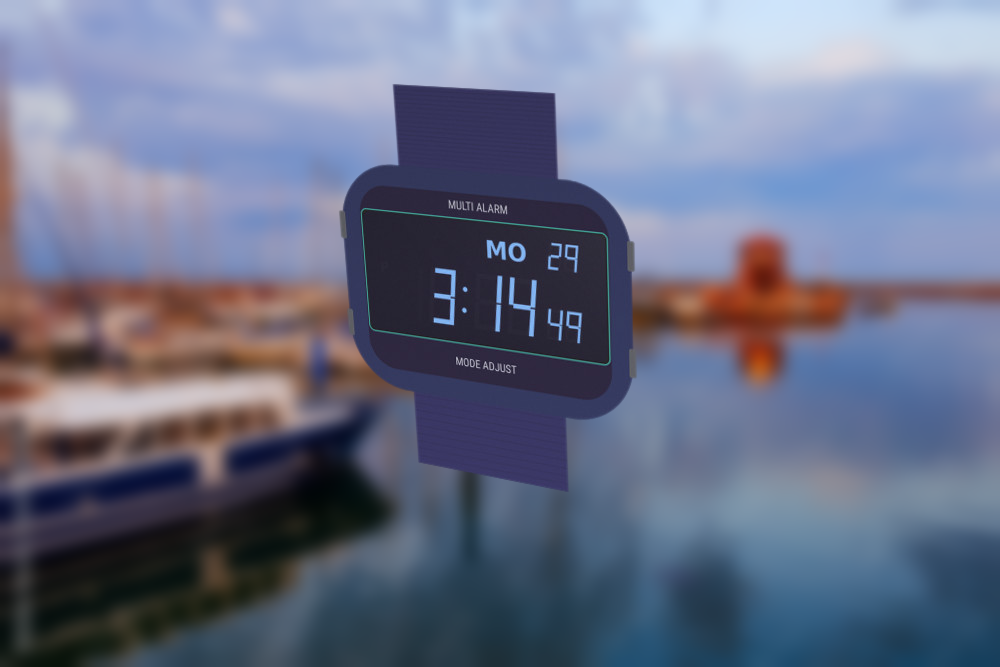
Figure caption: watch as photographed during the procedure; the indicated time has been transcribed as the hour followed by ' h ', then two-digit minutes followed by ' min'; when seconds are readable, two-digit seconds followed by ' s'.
3 h 14 min 49 s
